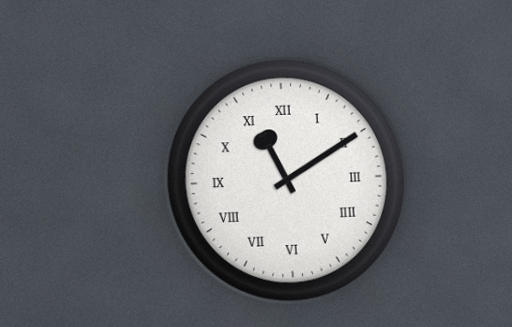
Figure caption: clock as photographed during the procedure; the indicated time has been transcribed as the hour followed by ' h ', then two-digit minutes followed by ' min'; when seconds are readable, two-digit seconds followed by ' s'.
11 h 10 min
